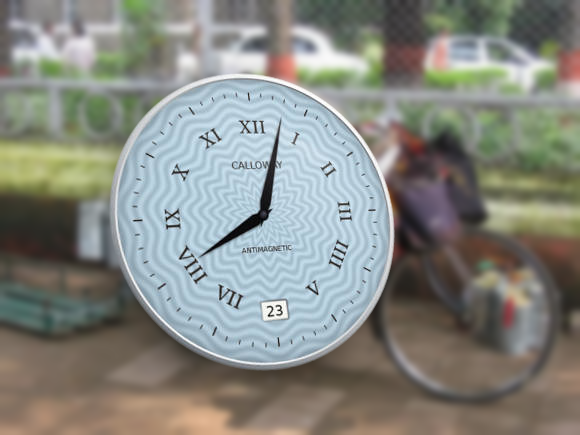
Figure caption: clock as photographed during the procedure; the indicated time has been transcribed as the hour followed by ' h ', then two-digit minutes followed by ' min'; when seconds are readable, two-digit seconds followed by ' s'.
8 h 03 min
